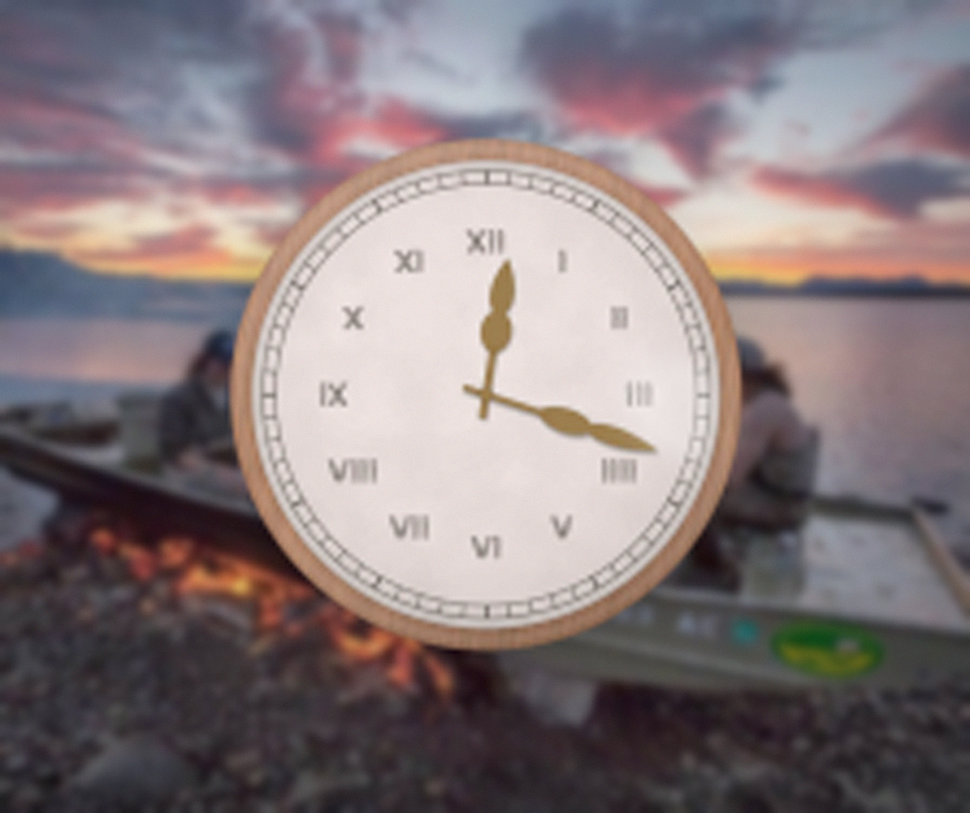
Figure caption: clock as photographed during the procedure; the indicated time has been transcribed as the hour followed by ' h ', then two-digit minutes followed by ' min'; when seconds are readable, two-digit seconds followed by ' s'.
12 h 18 min
